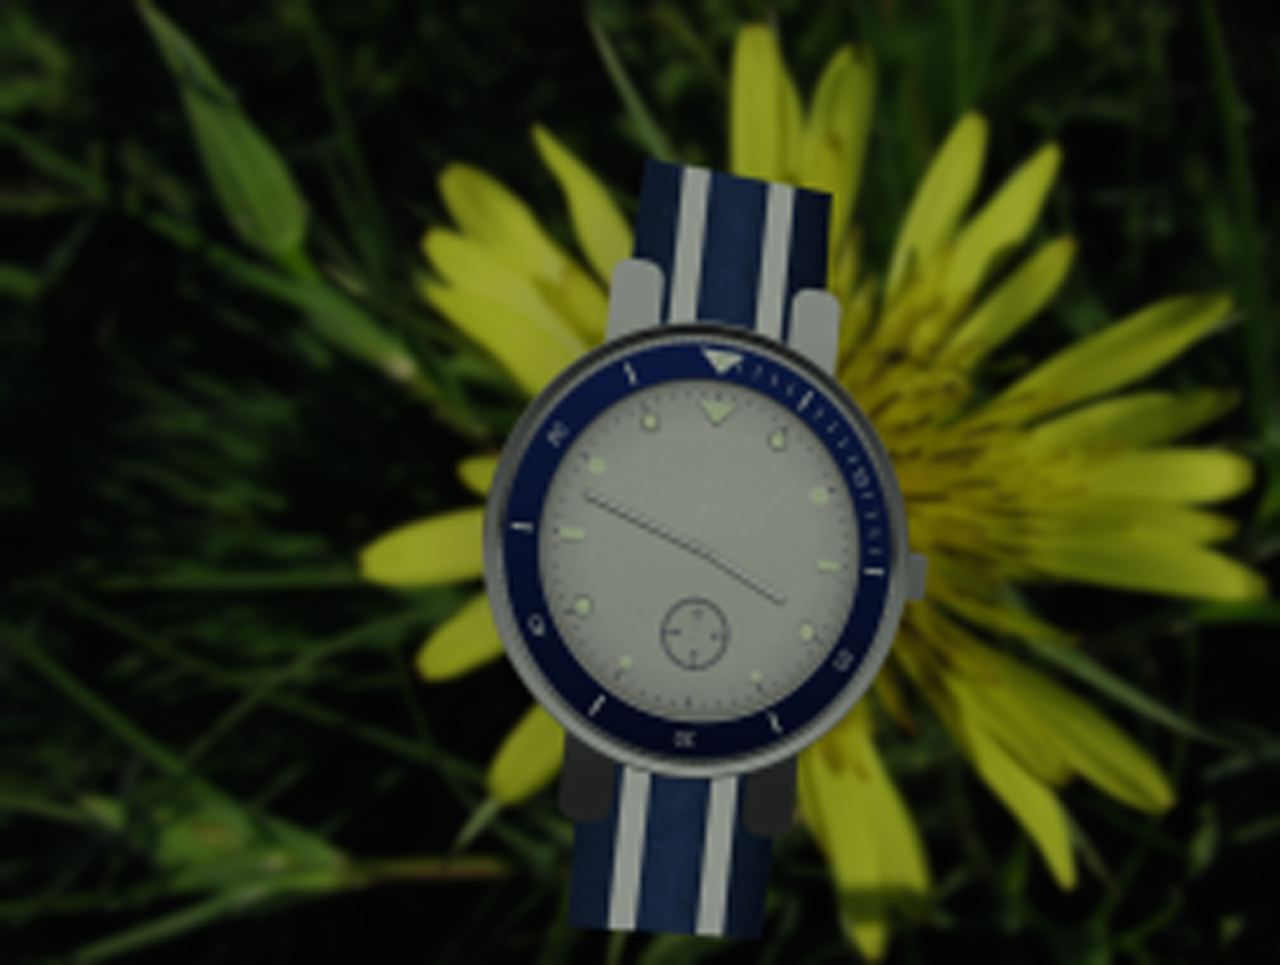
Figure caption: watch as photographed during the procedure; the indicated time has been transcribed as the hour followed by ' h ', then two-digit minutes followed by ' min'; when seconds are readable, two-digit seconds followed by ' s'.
3 h 48 min
